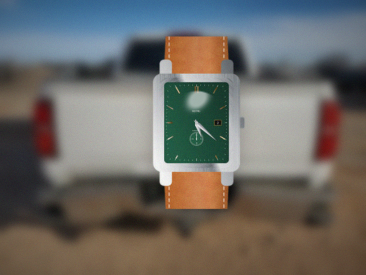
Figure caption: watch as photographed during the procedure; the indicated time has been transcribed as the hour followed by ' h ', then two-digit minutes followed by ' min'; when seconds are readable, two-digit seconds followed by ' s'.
5 h 22 min
